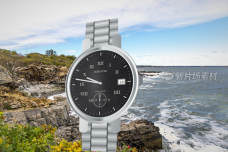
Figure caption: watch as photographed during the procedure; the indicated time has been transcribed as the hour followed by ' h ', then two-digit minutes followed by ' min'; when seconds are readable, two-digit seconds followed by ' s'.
9 h 47 min
